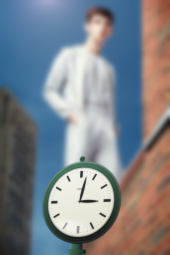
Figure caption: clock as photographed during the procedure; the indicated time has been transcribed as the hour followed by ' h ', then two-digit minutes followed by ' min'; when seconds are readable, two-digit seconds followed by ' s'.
3 h 02 min
